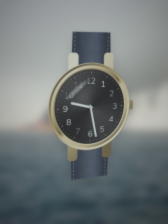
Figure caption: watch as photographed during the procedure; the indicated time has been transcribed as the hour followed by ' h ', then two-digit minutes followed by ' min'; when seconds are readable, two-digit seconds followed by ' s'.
9 h 28 min
